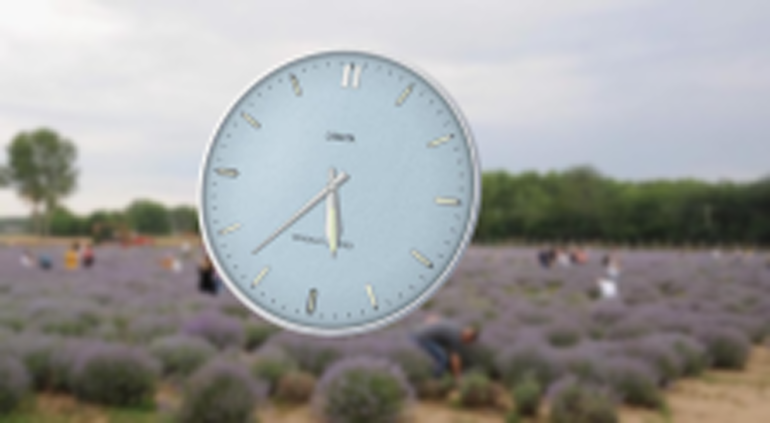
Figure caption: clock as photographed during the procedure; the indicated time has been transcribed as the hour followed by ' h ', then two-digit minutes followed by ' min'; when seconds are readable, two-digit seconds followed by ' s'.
5 h 37 min
